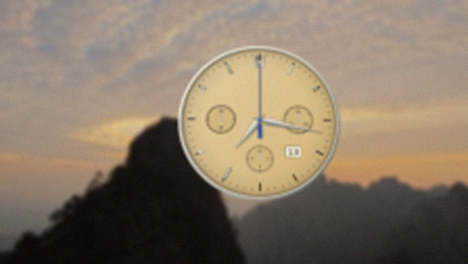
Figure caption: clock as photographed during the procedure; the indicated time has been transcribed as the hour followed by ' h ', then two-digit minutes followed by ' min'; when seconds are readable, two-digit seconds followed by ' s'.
7 h 17 min
